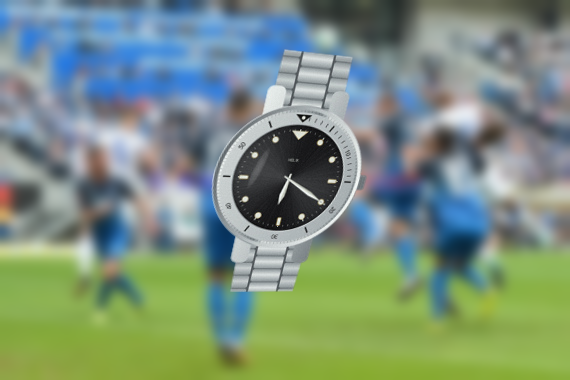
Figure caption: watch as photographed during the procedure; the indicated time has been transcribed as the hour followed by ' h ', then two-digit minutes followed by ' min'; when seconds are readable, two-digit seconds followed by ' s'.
6 h 20 min
